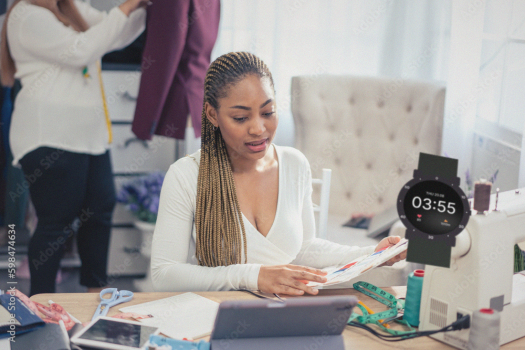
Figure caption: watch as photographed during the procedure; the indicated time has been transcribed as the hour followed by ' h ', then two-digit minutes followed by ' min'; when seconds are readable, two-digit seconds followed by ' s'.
3 h 55 min
